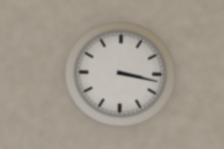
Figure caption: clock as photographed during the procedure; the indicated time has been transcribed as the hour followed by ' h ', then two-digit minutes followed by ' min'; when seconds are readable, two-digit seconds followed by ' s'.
3 h 17 min
